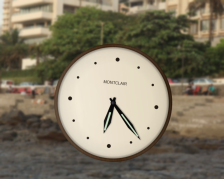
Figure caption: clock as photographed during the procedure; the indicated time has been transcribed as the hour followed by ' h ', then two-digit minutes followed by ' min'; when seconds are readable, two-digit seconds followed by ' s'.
6 h 23 min
